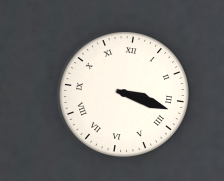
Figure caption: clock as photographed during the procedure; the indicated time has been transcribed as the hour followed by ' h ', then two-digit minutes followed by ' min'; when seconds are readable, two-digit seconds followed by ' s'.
3 h 17 min
